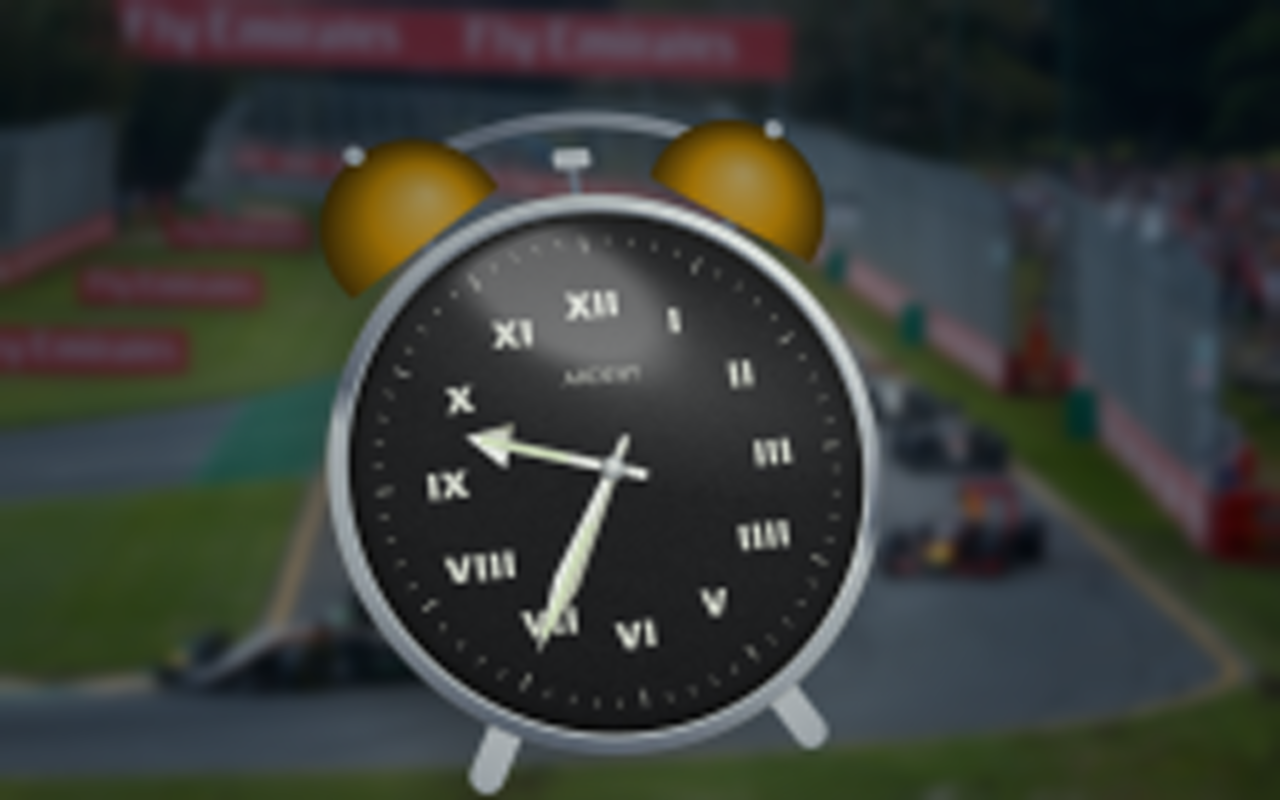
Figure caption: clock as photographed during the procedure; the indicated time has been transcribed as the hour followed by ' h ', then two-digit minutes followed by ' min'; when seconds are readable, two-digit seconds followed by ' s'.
9 h 35 min
